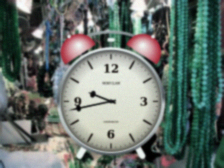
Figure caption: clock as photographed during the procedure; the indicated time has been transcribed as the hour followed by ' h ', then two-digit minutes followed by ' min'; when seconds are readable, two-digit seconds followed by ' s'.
9 h 43 min
